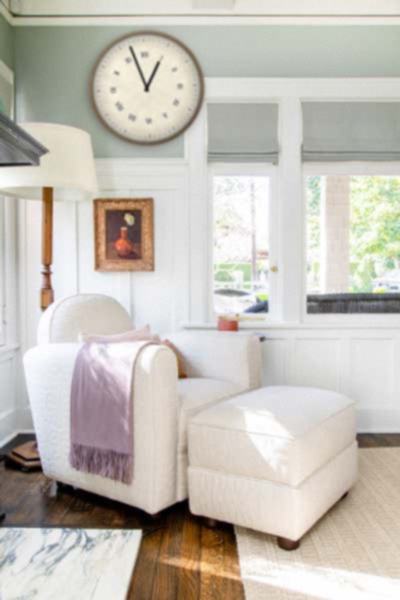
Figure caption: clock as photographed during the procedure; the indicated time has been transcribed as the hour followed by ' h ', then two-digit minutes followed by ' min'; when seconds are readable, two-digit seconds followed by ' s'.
12 h 57 min
